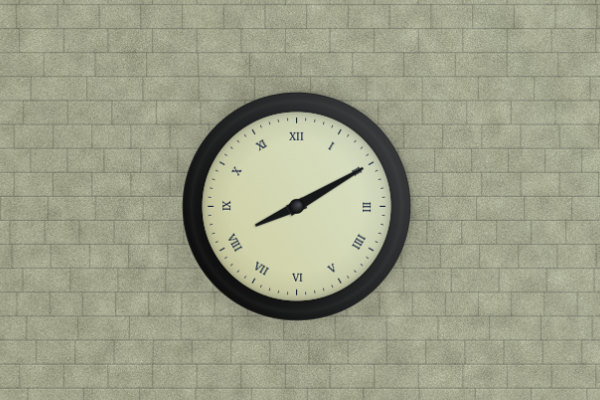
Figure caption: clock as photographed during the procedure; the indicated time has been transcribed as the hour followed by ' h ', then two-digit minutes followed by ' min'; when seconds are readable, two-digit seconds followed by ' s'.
8 h 10 min
